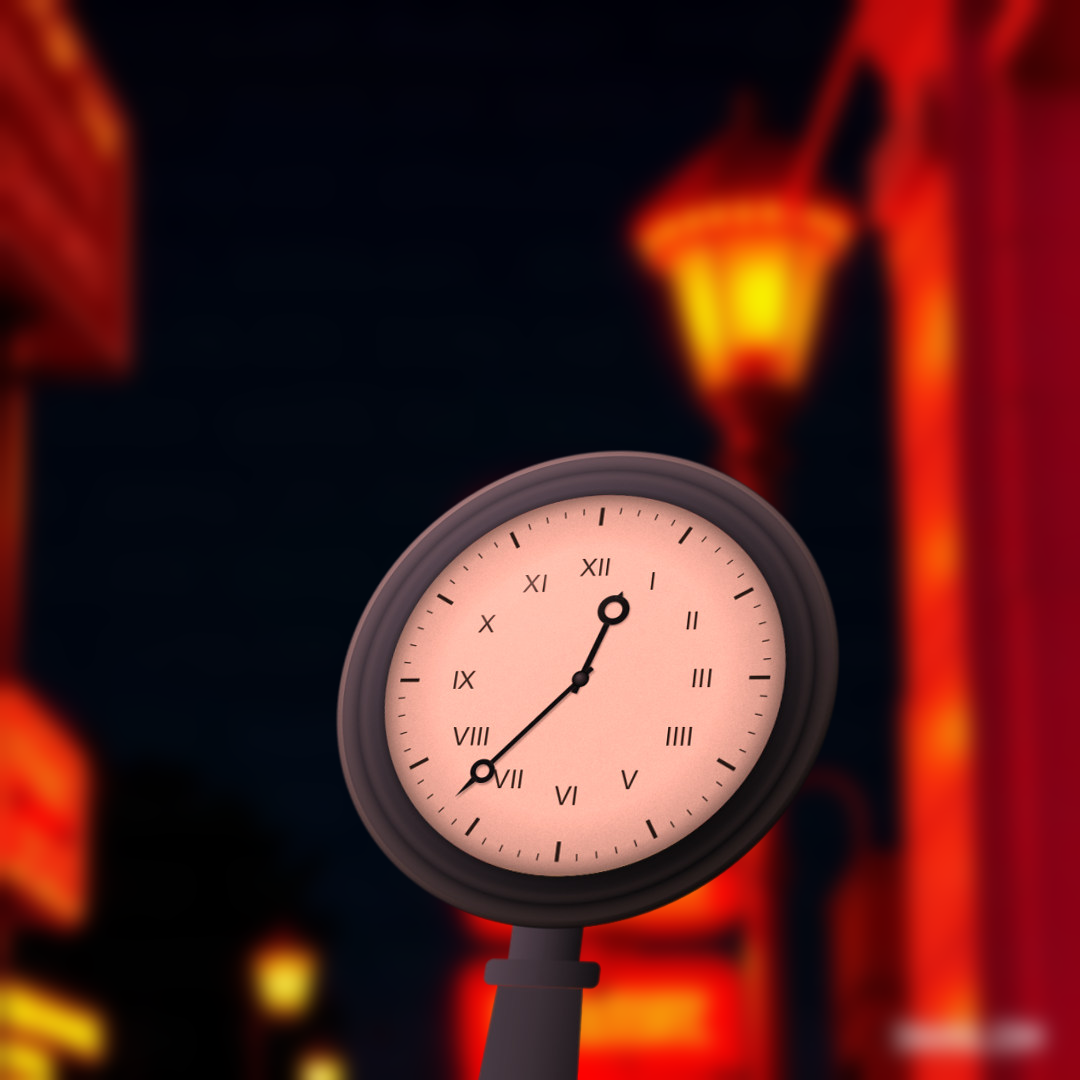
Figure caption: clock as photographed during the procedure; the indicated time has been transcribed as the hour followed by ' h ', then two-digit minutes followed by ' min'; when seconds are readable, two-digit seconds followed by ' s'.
12 h 37 min
